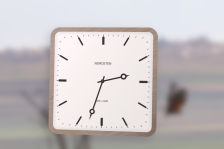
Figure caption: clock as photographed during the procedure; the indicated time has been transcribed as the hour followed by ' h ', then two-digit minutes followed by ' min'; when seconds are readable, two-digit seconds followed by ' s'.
2 h 33 min
